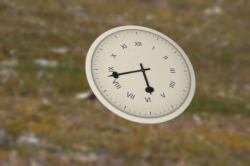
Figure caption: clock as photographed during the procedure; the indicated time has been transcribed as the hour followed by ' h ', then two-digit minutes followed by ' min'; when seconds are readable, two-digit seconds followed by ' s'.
5 h 43 min
